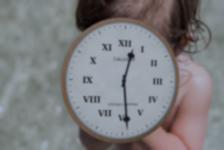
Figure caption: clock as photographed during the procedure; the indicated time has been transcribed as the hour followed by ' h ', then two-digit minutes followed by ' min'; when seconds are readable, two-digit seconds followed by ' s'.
12 h 29 min
